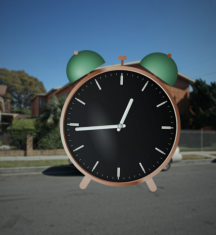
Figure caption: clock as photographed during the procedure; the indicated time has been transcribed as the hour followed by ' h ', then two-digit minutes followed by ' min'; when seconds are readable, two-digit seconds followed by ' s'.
12 h 44 min
